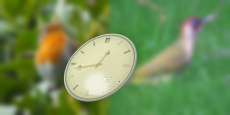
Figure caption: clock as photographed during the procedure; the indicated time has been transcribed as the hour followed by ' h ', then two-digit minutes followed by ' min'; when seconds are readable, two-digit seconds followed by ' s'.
12 h 43 min
